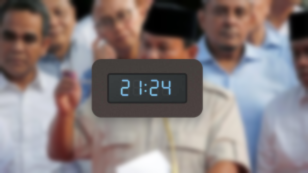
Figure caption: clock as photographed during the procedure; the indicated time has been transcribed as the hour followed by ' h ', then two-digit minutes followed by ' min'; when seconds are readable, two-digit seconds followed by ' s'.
21 h 24 min
